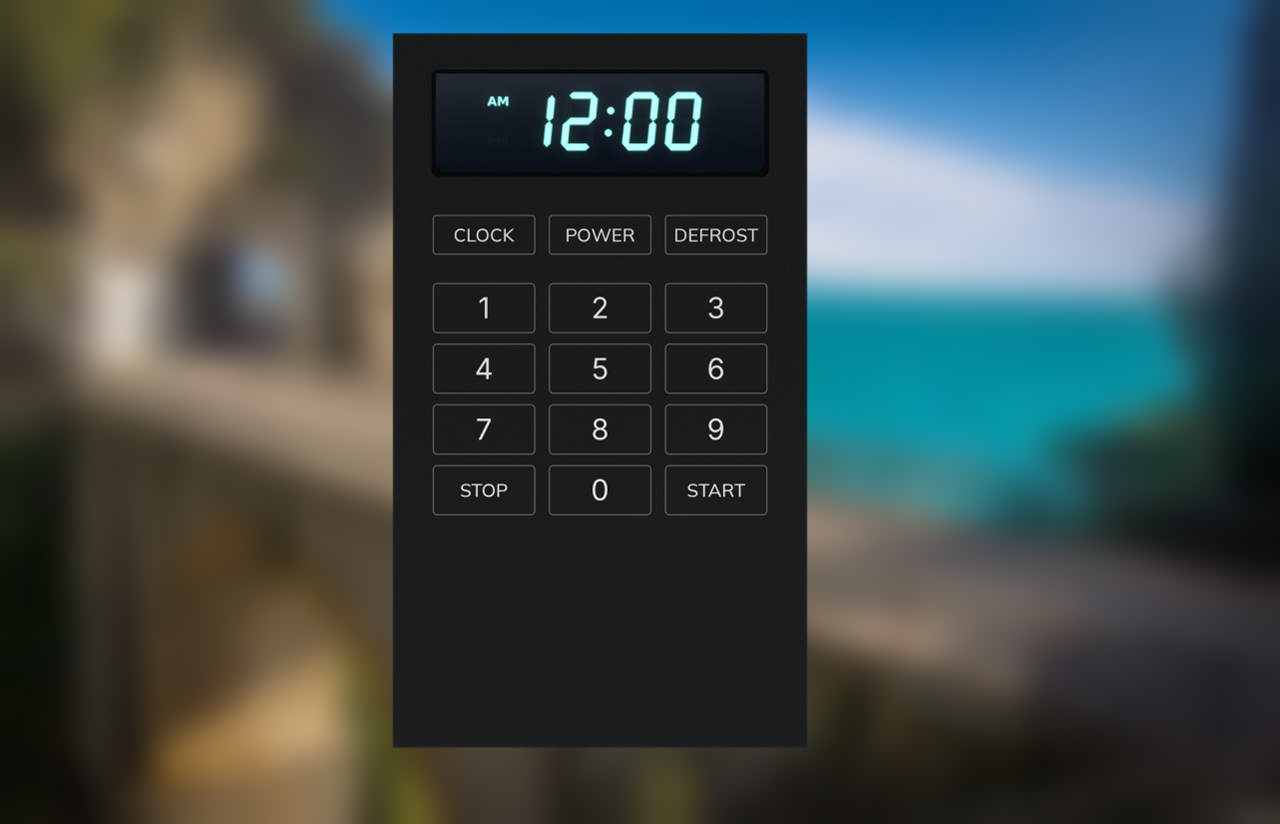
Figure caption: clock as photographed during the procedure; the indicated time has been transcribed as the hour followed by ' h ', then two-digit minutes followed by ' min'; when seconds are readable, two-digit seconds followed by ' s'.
12 h 00 min
